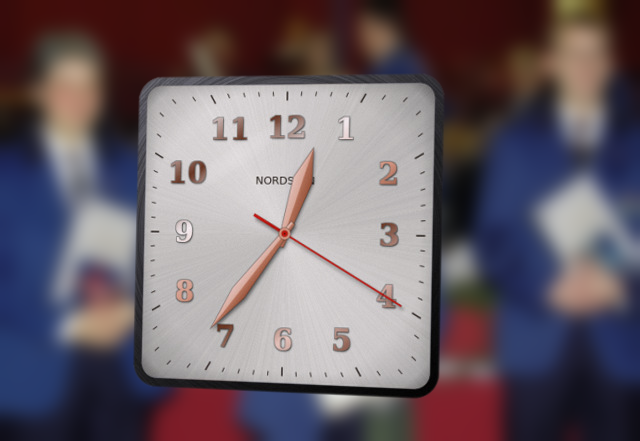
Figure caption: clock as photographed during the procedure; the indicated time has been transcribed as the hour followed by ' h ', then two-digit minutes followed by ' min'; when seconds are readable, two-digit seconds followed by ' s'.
12 h 36 min 20 s
